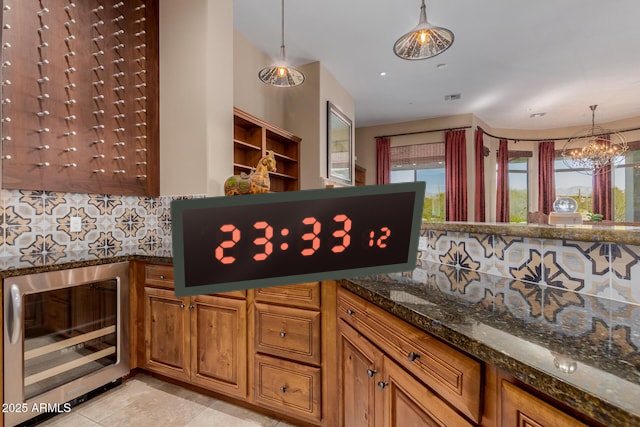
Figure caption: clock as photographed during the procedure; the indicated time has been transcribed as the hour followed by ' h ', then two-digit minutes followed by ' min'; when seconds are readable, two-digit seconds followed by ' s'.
23 h 33 min 12 s
